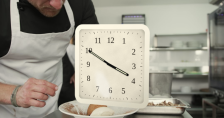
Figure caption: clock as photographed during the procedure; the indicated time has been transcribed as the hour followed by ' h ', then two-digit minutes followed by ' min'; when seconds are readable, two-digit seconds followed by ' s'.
3 h 50 min
